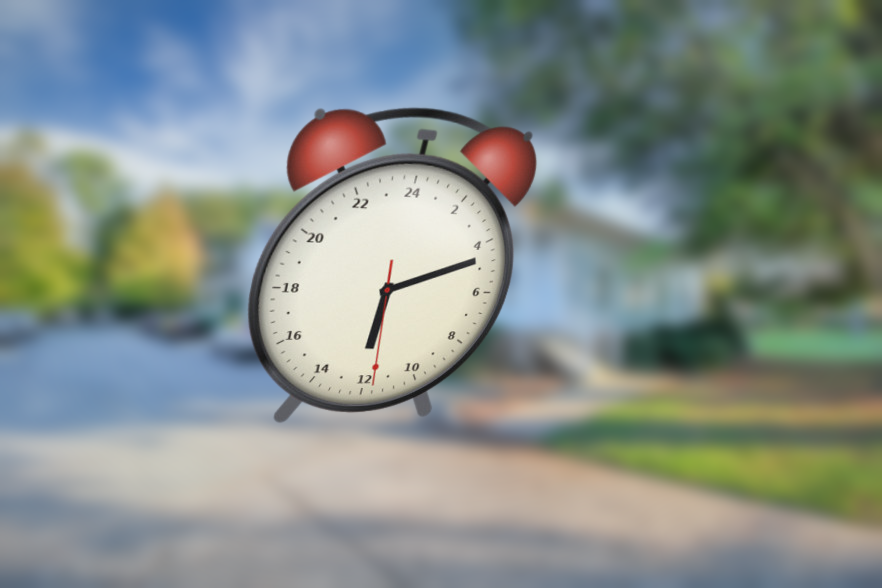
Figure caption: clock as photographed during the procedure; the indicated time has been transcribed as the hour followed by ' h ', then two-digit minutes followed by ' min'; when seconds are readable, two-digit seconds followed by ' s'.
12 h 11 min 29 s
